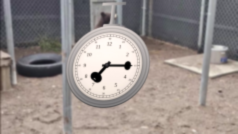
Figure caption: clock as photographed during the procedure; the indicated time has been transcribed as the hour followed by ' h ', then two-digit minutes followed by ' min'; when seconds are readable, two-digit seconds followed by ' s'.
7 h 15 min
